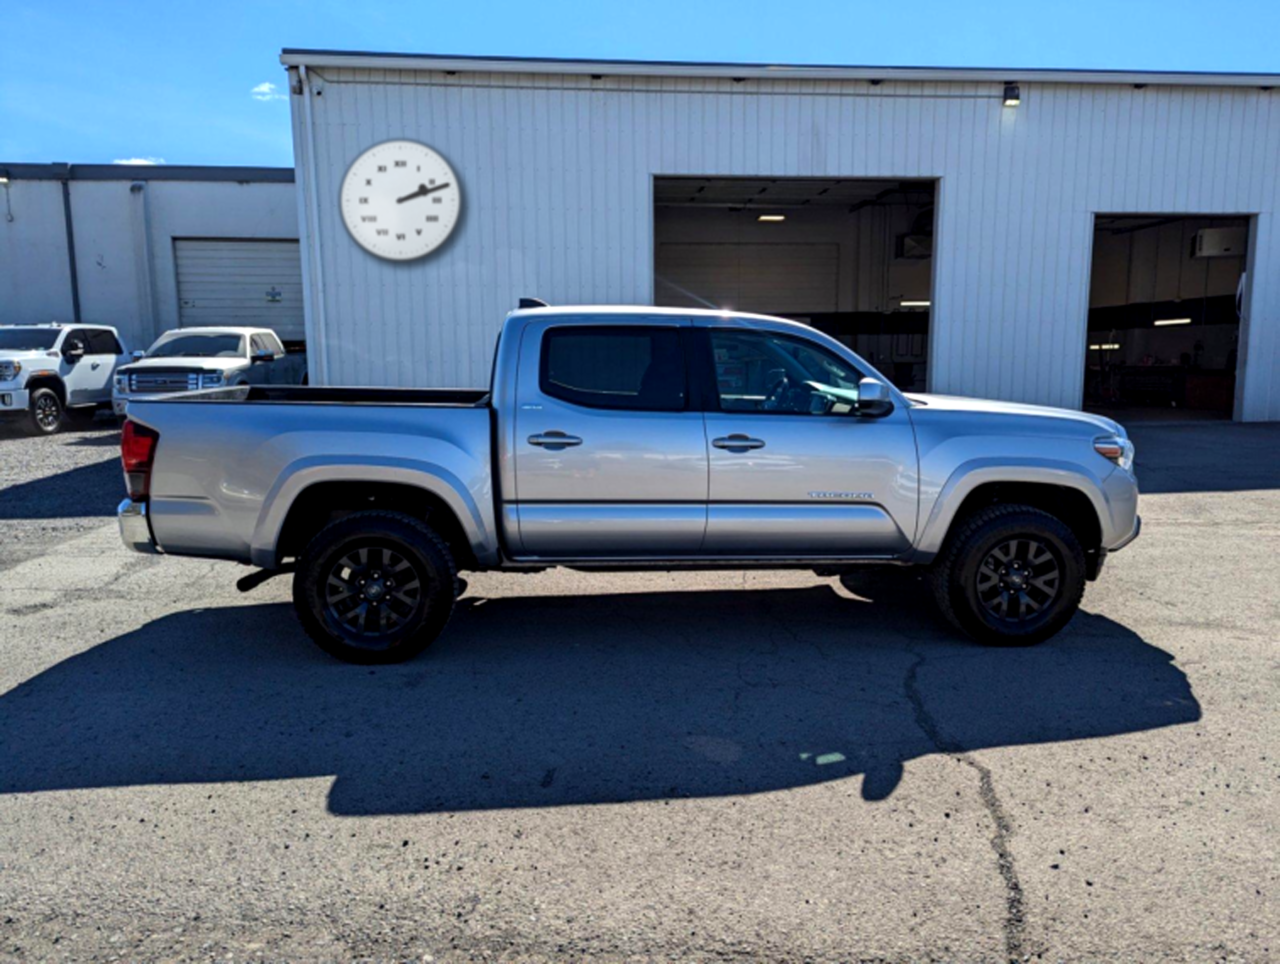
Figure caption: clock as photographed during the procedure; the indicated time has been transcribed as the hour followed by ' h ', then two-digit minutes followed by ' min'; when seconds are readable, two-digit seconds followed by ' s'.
2 h 12 min
